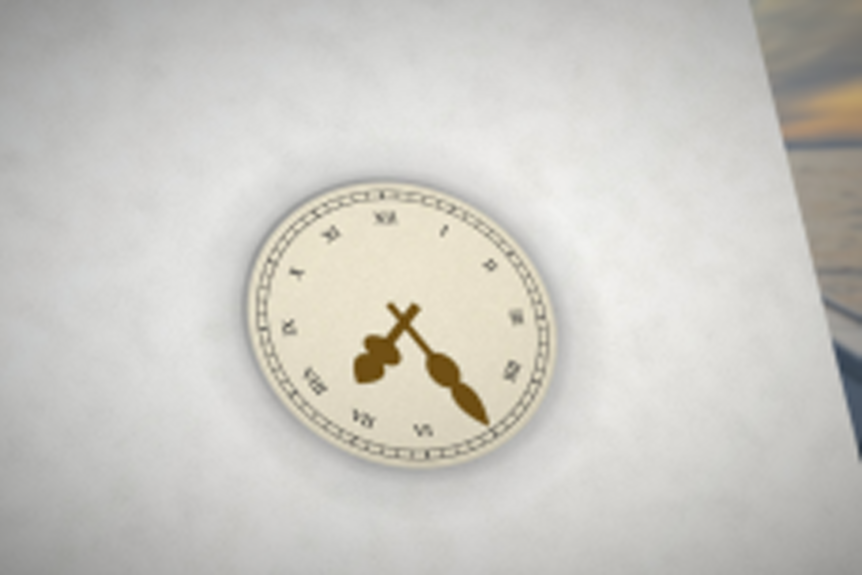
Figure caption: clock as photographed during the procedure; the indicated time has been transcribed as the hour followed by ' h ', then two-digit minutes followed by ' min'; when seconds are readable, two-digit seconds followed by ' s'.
7 h 25 min
